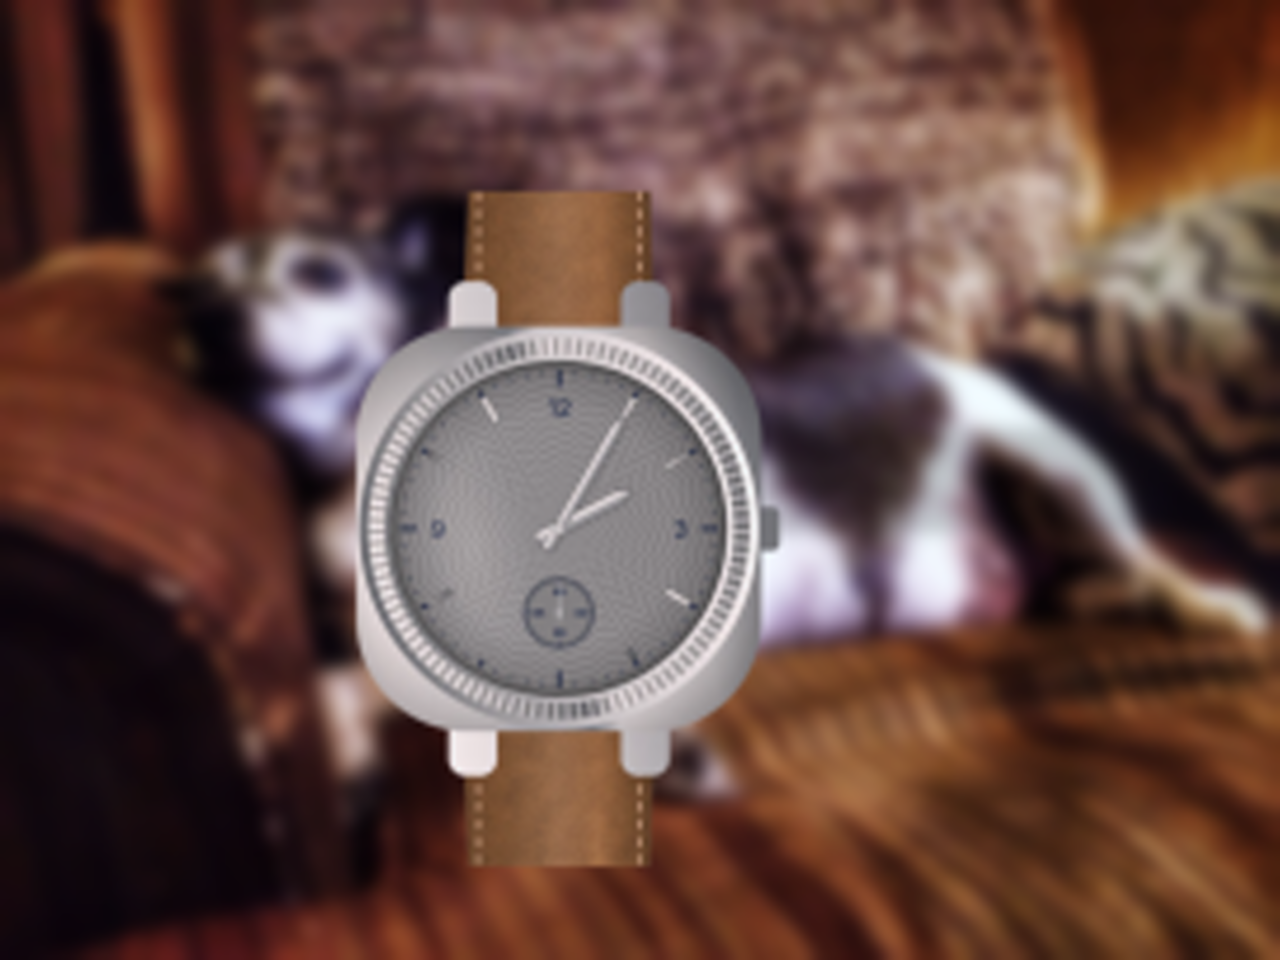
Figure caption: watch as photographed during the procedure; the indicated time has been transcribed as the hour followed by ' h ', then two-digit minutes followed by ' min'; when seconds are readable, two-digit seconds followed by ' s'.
2 h 05 min
